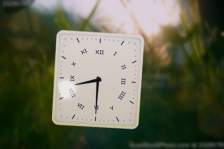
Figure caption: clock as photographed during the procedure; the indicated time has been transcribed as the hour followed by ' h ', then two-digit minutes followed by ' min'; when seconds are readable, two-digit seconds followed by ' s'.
8 h 30 min
